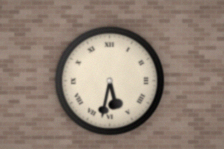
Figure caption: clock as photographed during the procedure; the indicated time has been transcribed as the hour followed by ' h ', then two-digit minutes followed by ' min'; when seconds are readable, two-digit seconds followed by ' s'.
5 h 32 min
